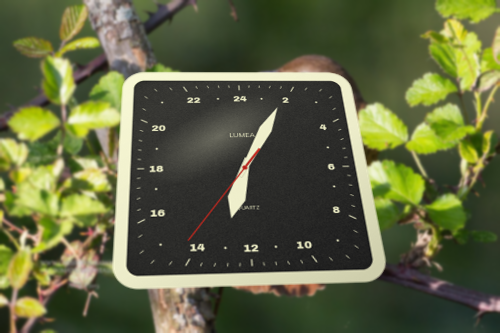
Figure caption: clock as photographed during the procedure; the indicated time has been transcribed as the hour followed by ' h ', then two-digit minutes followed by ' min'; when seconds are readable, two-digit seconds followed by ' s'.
13 h 04 min 36 s
